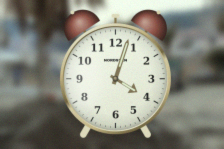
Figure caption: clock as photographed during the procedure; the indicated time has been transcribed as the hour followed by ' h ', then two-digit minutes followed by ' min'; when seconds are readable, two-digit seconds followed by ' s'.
4 h 03 min
